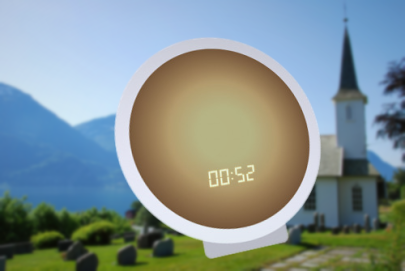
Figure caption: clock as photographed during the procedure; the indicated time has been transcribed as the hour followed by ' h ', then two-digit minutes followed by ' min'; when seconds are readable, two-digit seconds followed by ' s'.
0 h 52 min
